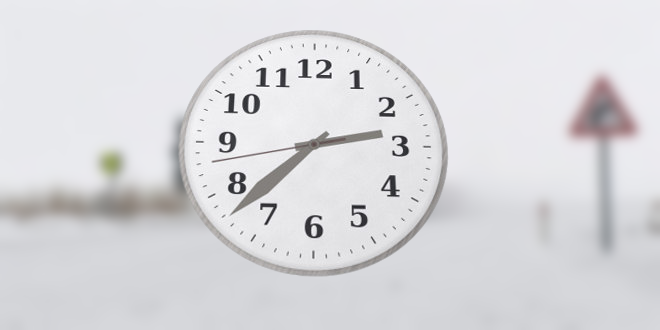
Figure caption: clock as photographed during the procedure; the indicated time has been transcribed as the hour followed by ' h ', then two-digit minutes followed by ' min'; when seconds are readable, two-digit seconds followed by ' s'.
2 h 37 min 43 s
